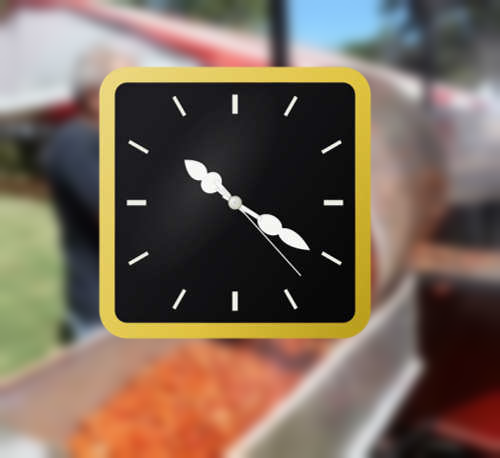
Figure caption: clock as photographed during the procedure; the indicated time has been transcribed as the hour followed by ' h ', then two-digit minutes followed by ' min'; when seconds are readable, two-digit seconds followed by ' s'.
10 h 20 min 23 s
